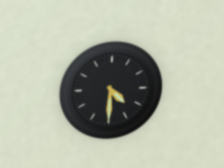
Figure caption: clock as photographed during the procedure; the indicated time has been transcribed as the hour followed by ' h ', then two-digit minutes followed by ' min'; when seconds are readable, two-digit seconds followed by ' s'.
4 h 30 min
